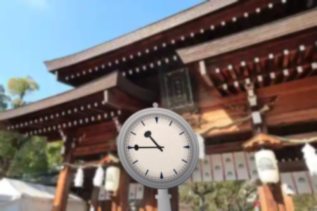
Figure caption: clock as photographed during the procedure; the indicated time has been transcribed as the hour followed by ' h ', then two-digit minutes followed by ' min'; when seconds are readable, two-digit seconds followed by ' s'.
10 h 45 min
